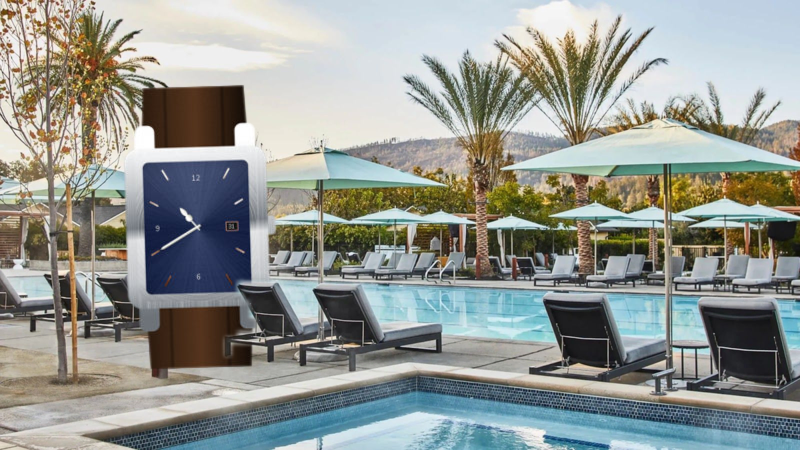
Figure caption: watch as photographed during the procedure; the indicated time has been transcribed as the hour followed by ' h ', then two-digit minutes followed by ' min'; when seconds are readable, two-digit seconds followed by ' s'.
10 h 40 min
